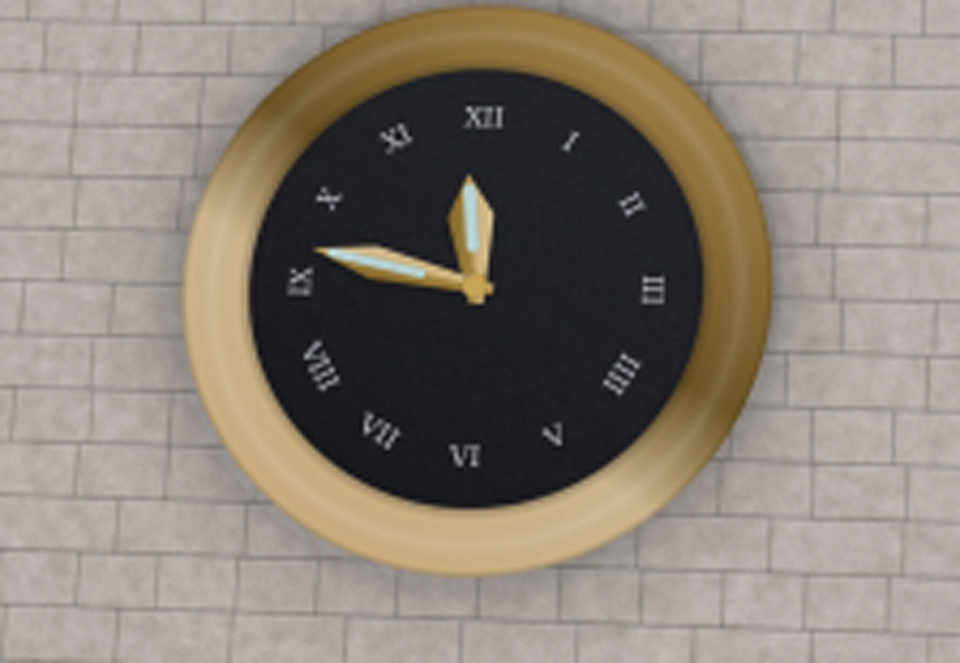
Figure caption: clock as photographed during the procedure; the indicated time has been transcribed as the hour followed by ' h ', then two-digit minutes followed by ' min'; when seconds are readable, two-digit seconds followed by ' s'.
11 h 47 min
